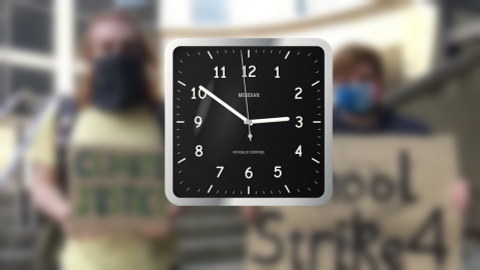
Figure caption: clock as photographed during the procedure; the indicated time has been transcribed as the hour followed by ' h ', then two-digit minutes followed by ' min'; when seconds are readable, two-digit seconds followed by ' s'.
2 h 50 min 59 s
